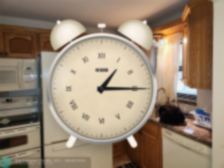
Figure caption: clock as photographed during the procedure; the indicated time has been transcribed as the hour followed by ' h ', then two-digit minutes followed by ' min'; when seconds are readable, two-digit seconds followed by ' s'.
1 h 15 min
